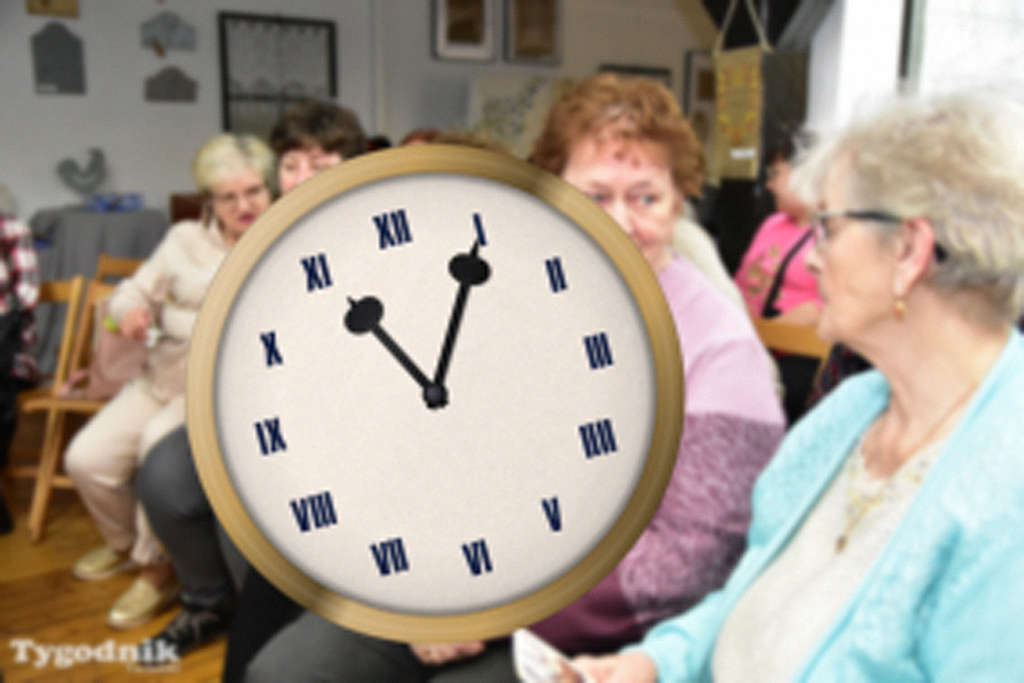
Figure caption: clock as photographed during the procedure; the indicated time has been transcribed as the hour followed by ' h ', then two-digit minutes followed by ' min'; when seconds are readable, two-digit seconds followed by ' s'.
11 h 05 min
